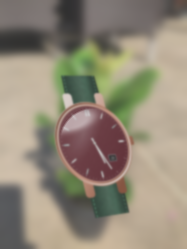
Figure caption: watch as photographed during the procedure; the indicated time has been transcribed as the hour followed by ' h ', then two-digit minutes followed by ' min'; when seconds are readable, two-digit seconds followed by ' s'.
5 h 26 min
